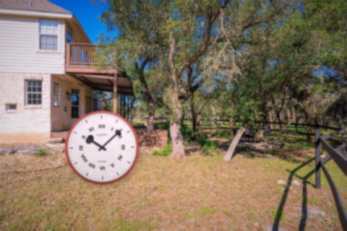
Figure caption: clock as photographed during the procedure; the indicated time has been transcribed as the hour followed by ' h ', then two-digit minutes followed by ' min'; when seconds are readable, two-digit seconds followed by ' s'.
10 h 08 min
